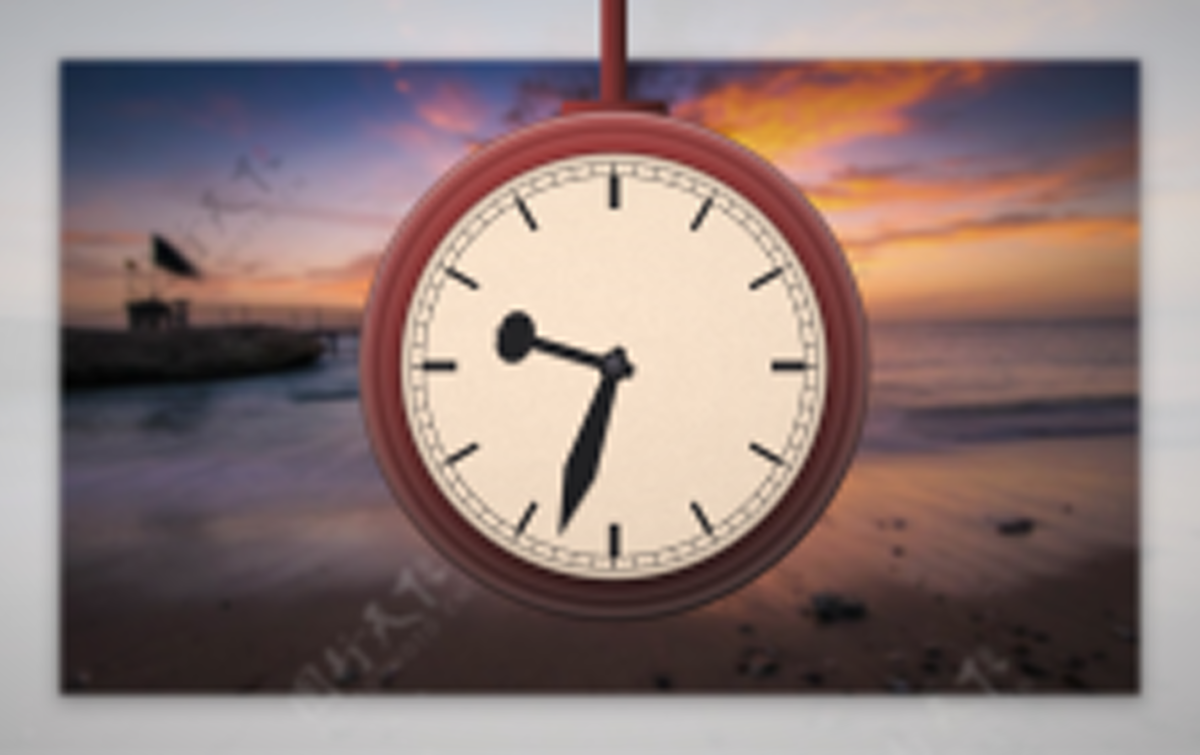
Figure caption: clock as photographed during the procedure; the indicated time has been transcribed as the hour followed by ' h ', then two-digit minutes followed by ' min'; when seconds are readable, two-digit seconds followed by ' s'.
9 h 33 min
